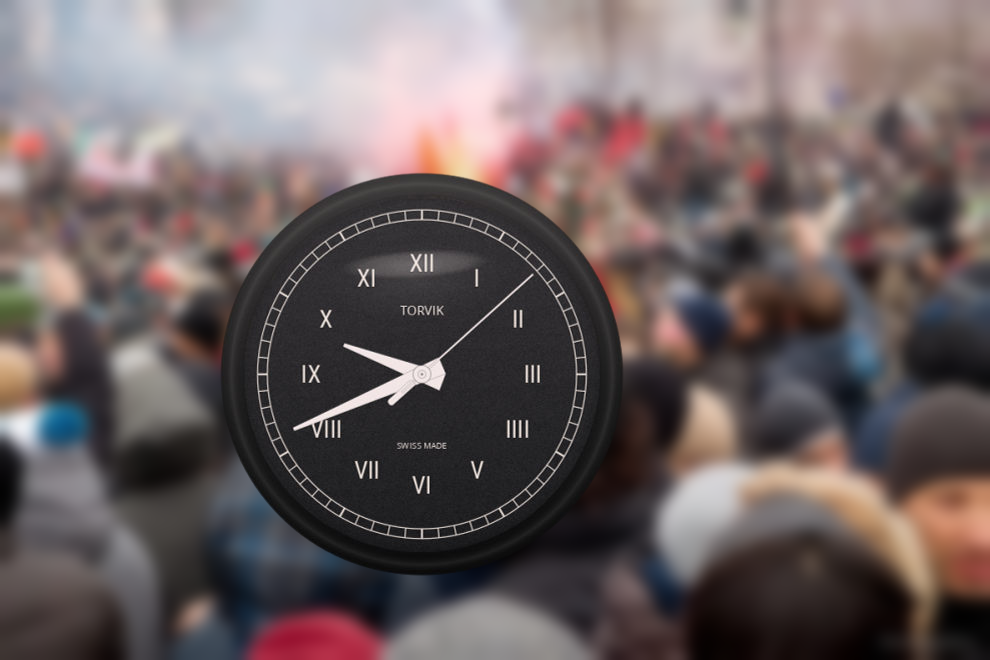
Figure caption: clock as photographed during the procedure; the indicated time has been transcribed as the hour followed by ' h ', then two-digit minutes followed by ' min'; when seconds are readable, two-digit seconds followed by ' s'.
9 h 41 min 08 s
